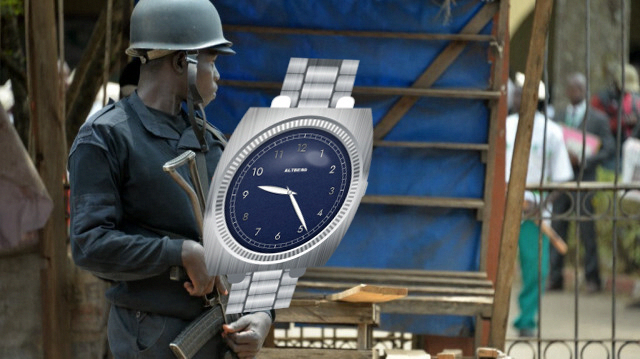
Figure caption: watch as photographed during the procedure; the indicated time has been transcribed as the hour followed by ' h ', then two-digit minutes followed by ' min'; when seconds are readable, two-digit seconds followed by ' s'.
9 h 24 min
